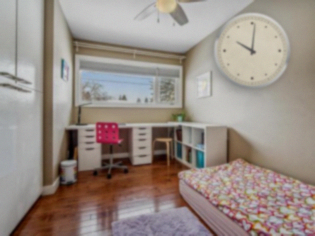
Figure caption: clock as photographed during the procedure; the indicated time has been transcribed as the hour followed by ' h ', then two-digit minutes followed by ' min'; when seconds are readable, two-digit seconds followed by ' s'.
10 h 01 min
